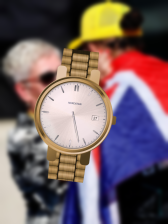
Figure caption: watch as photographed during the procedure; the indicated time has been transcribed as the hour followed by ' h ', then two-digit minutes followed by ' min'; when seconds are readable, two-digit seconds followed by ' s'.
5 h 27 min
